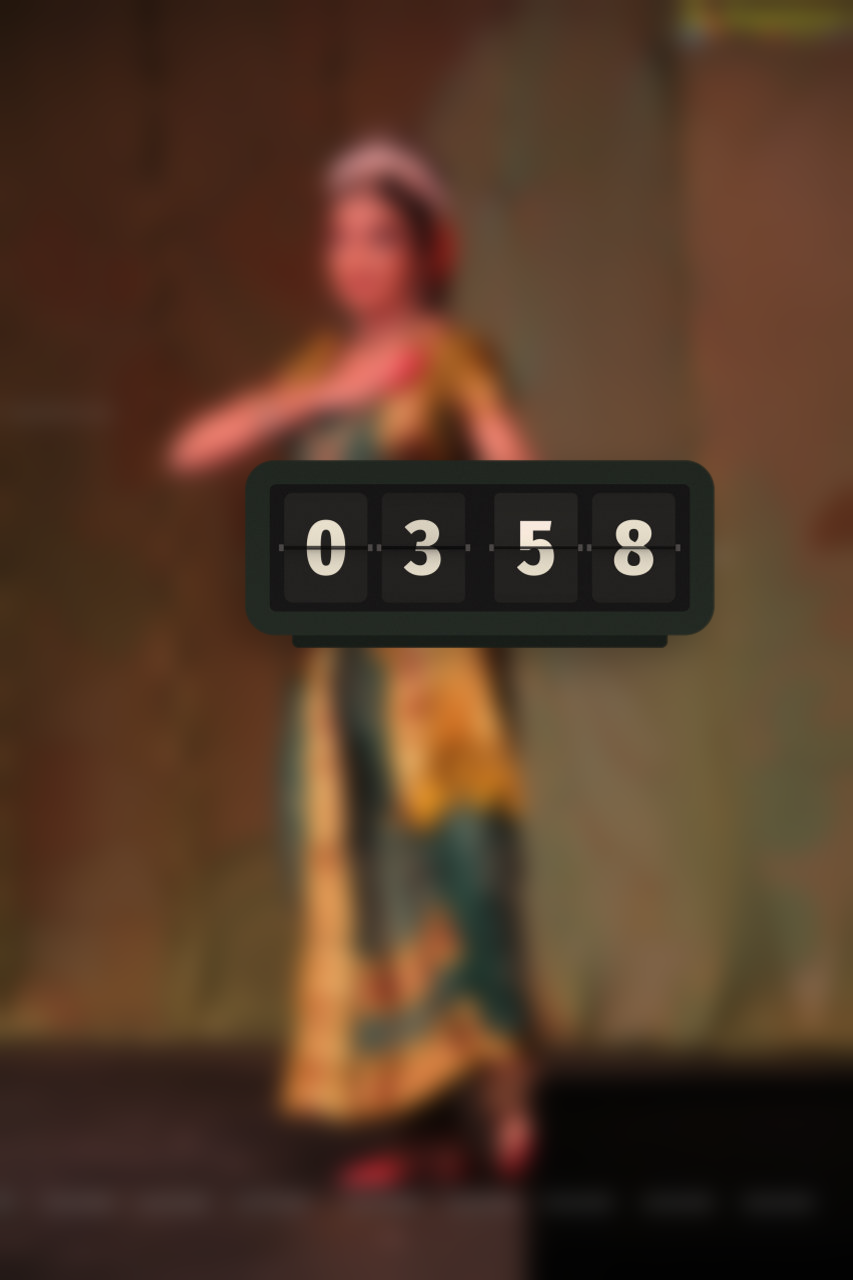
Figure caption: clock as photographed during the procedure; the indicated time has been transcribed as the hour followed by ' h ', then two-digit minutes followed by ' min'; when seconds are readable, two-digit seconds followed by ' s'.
3 h 58 min
